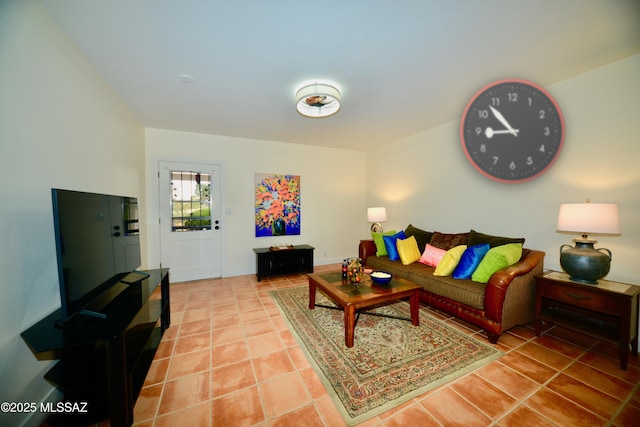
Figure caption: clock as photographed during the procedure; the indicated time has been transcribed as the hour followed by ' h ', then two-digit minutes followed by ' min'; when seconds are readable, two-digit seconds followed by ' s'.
8 h 53 min
